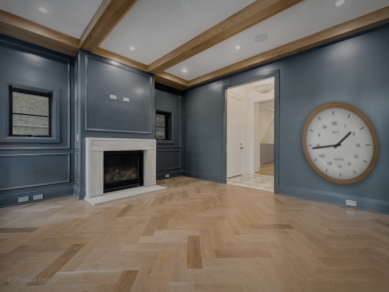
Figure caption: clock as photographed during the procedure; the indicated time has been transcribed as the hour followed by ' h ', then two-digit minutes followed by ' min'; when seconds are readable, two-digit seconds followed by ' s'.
1 h 44 min
